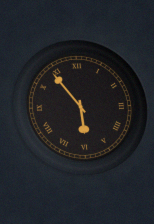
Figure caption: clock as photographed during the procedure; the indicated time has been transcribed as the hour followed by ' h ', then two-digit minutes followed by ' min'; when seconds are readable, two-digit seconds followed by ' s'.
5 h 54 min
